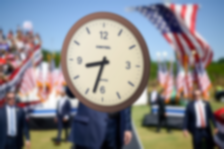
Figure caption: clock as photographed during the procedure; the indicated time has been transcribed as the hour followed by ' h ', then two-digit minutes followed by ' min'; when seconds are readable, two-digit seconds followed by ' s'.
8 h 33 min
